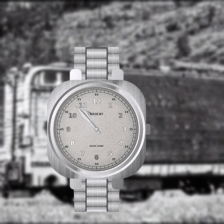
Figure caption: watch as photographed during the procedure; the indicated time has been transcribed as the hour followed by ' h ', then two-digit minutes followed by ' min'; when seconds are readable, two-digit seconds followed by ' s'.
10 h 53 min
